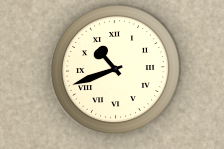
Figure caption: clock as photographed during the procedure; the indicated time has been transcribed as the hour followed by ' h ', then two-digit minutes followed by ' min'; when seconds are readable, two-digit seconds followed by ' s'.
10 h 42 min
